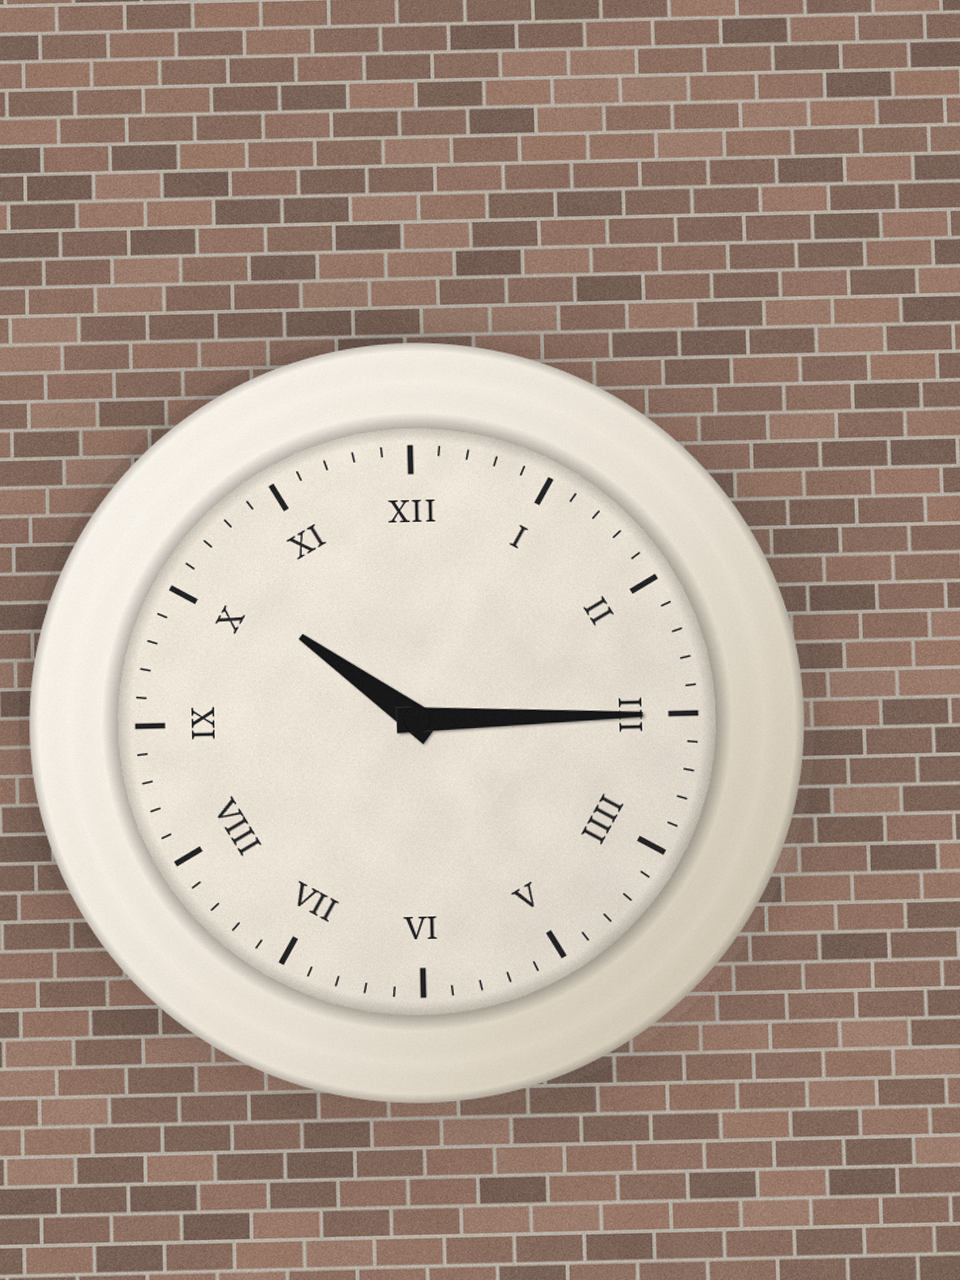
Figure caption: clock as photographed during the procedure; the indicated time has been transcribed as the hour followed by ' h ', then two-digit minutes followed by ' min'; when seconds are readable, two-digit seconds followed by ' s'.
10 h 15 min
